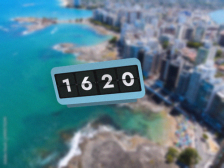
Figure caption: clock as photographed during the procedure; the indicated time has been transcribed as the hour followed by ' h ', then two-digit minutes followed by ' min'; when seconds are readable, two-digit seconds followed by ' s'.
16 h 20 min
